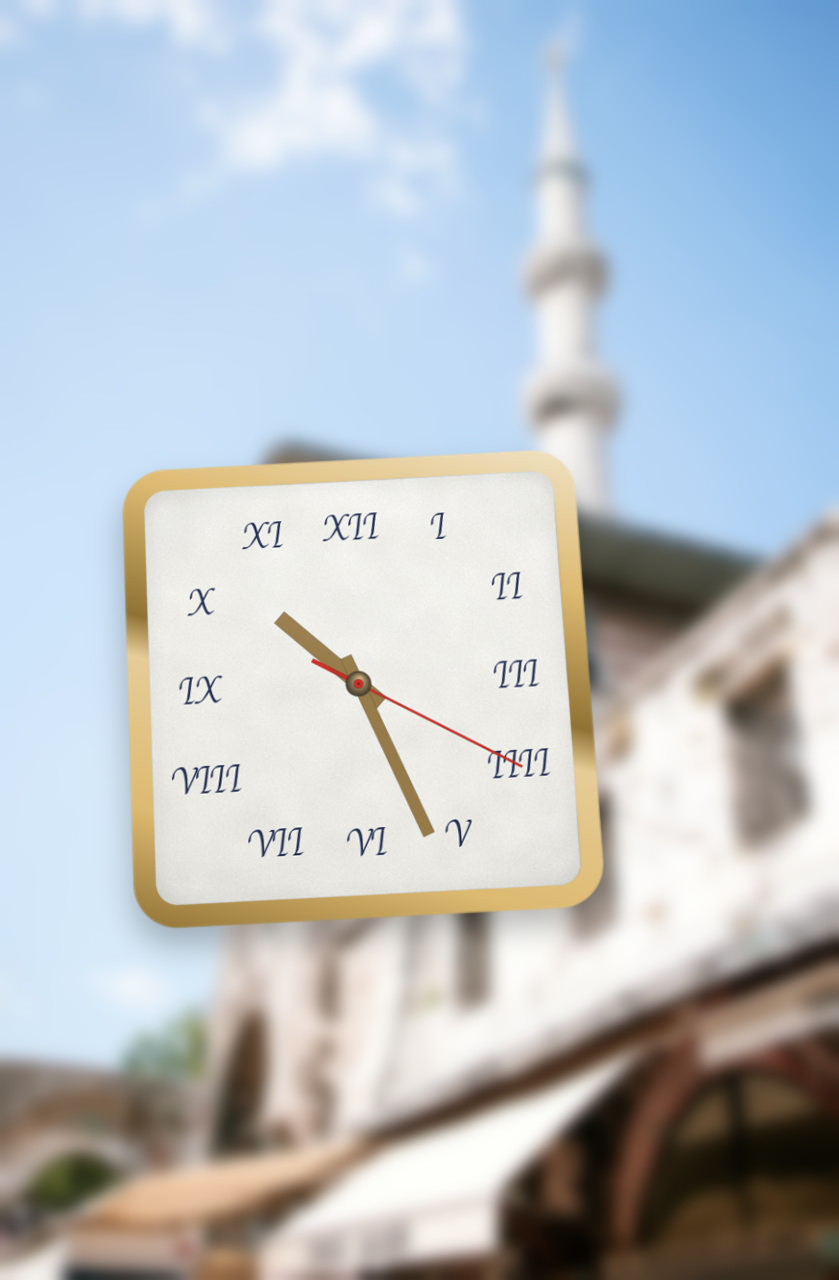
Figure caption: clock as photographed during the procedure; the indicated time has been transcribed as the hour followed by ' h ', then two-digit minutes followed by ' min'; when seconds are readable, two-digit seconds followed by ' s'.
10 h 26 min 20 s
